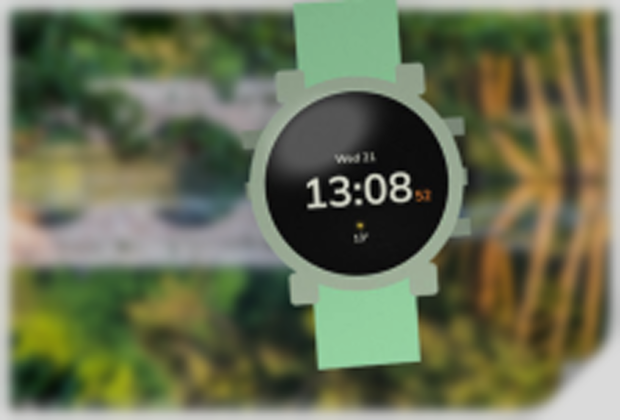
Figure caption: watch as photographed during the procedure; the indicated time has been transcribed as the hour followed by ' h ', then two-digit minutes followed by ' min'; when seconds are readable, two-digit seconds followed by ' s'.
13 h 08 min
